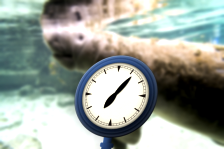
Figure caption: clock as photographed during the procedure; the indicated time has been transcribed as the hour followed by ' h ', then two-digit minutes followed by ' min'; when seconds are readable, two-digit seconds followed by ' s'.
7 h 06 min
